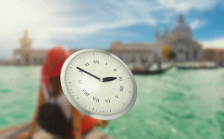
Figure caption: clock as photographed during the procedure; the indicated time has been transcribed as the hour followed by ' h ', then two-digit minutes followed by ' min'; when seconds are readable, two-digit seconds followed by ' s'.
2 h 51 min
